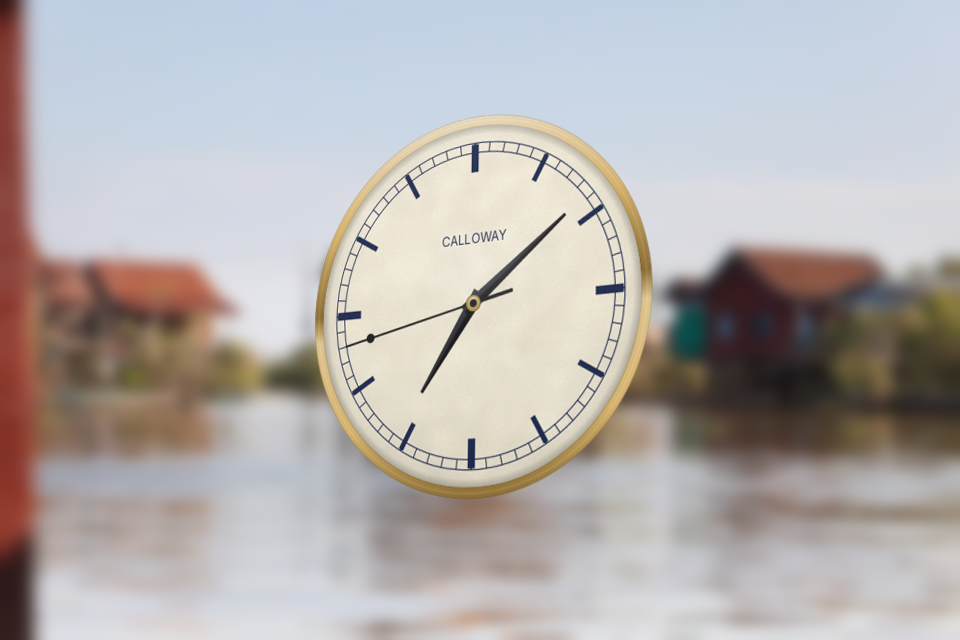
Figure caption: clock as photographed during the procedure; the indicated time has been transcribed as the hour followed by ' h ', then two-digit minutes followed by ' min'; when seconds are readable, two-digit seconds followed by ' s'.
7 h 08 min 43 s
